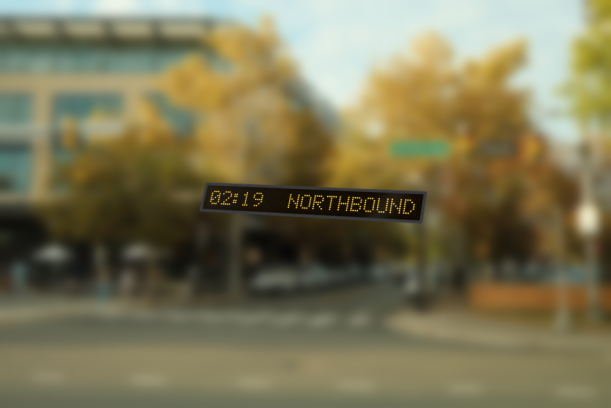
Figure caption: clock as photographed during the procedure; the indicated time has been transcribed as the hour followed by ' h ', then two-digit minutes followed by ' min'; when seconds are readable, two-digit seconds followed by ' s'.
2 h 19 min
